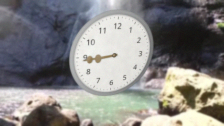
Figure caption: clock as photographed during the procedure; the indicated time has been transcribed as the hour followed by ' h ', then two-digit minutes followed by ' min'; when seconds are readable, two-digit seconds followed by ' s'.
8 h 44 min
